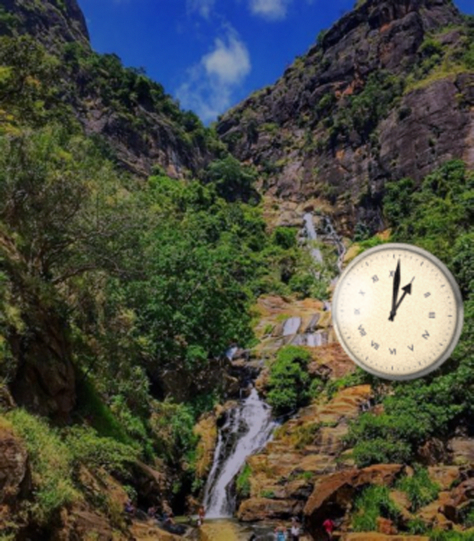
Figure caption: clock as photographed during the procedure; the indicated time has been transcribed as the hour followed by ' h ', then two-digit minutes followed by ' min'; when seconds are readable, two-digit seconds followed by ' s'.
1 h 01 min
